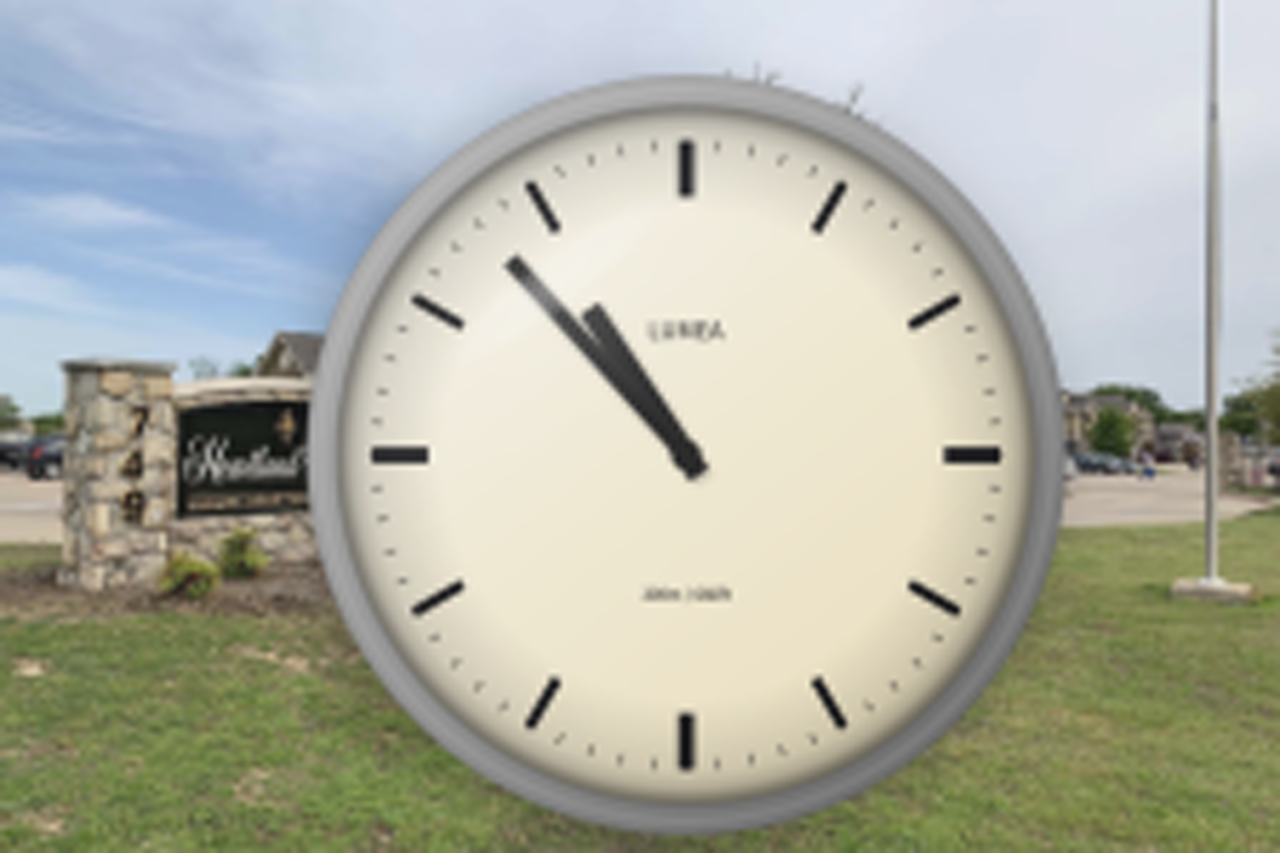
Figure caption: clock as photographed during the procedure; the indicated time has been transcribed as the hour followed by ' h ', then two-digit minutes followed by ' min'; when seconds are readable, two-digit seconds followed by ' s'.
10 h 53 min
